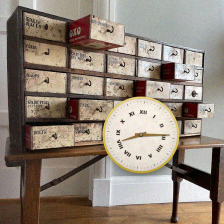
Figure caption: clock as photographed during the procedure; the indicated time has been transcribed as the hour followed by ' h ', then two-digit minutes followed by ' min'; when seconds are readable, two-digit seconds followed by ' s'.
8 h 14 min
